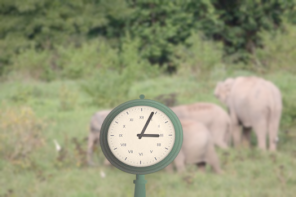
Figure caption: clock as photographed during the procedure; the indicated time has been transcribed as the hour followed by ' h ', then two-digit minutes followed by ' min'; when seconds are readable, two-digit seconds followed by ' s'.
3 h 04 min
